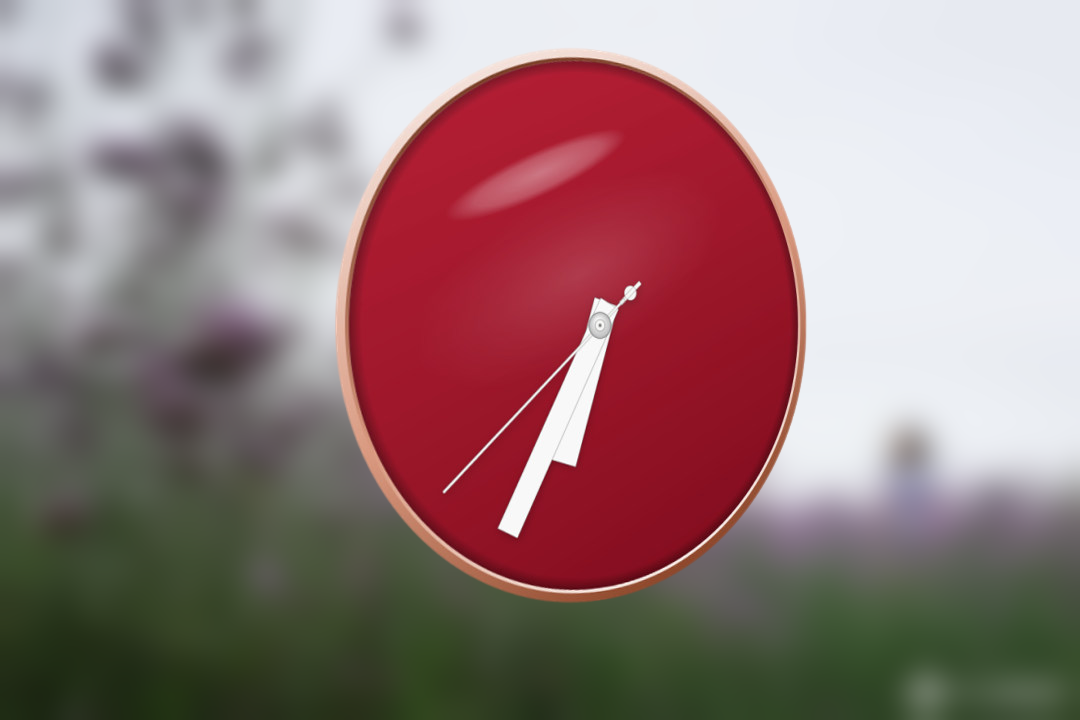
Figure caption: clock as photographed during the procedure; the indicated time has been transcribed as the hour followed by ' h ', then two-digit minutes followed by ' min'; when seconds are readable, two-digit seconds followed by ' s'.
6 h 34 min 38 s
